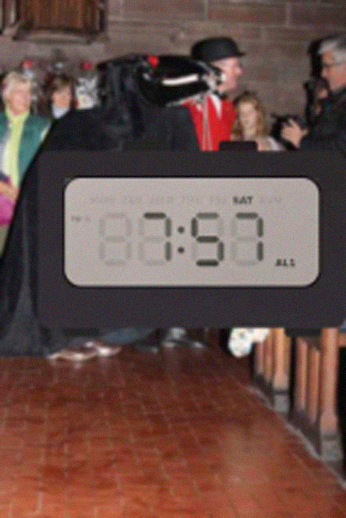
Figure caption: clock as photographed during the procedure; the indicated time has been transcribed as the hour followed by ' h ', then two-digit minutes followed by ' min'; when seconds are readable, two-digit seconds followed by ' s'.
7 h 57 min
